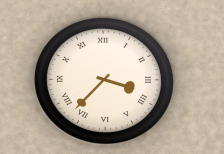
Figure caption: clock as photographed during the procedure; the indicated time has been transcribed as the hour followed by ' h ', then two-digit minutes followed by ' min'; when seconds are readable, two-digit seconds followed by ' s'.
3 h 37 min
